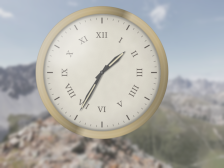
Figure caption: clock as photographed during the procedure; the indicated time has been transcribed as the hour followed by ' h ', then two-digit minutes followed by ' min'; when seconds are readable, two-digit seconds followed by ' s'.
1 h 35 min
